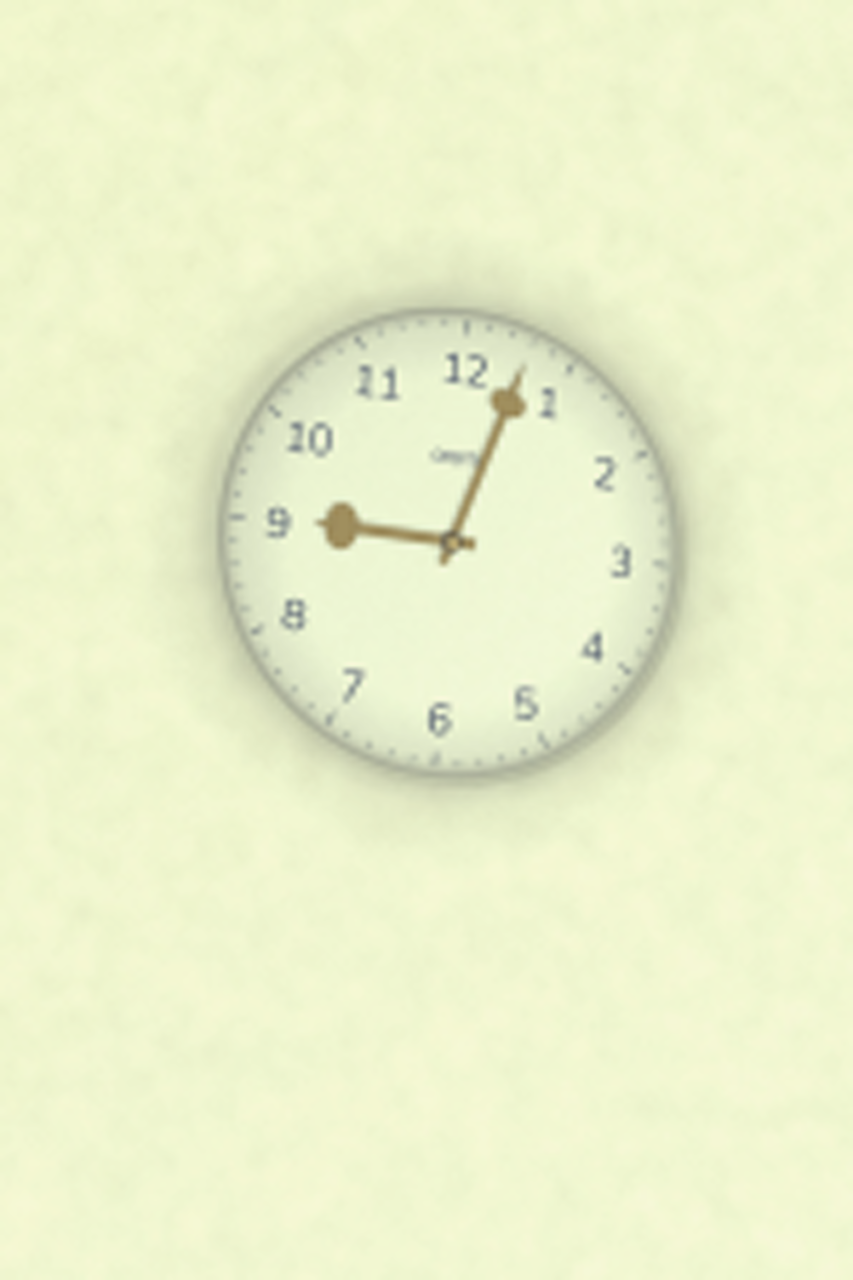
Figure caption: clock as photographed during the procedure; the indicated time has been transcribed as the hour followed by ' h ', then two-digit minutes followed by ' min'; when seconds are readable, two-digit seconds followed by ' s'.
9 h 03 min
